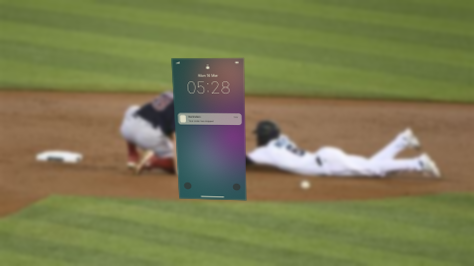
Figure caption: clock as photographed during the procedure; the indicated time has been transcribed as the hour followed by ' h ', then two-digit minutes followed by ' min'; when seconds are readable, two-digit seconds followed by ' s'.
5 h 28 min
